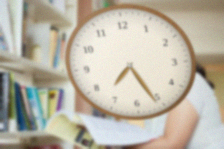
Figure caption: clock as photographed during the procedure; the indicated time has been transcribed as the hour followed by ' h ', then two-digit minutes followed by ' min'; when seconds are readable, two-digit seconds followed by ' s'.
7 h 26 min
